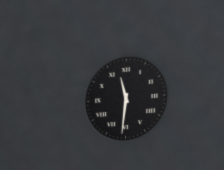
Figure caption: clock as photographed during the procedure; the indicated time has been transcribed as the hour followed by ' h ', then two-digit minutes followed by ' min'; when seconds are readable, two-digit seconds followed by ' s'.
11 h 31 min
